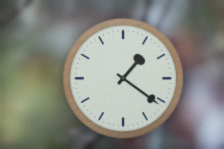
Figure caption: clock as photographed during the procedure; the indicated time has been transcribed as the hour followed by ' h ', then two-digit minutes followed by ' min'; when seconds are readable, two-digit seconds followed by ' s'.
1 h 21 min
